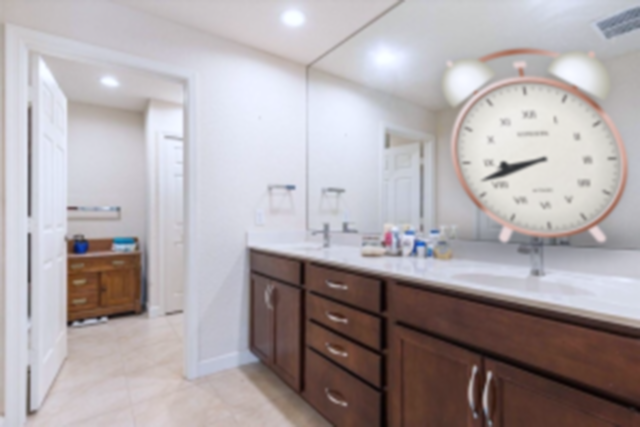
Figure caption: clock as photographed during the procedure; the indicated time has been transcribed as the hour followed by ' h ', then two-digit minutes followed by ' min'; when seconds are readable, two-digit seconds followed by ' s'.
8 h 42 min
